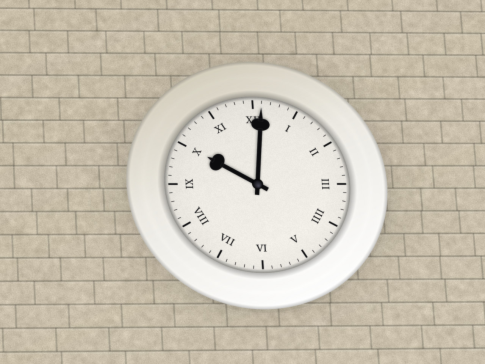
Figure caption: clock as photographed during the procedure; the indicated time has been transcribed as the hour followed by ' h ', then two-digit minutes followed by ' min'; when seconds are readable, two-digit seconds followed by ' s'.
10 h 01 min
